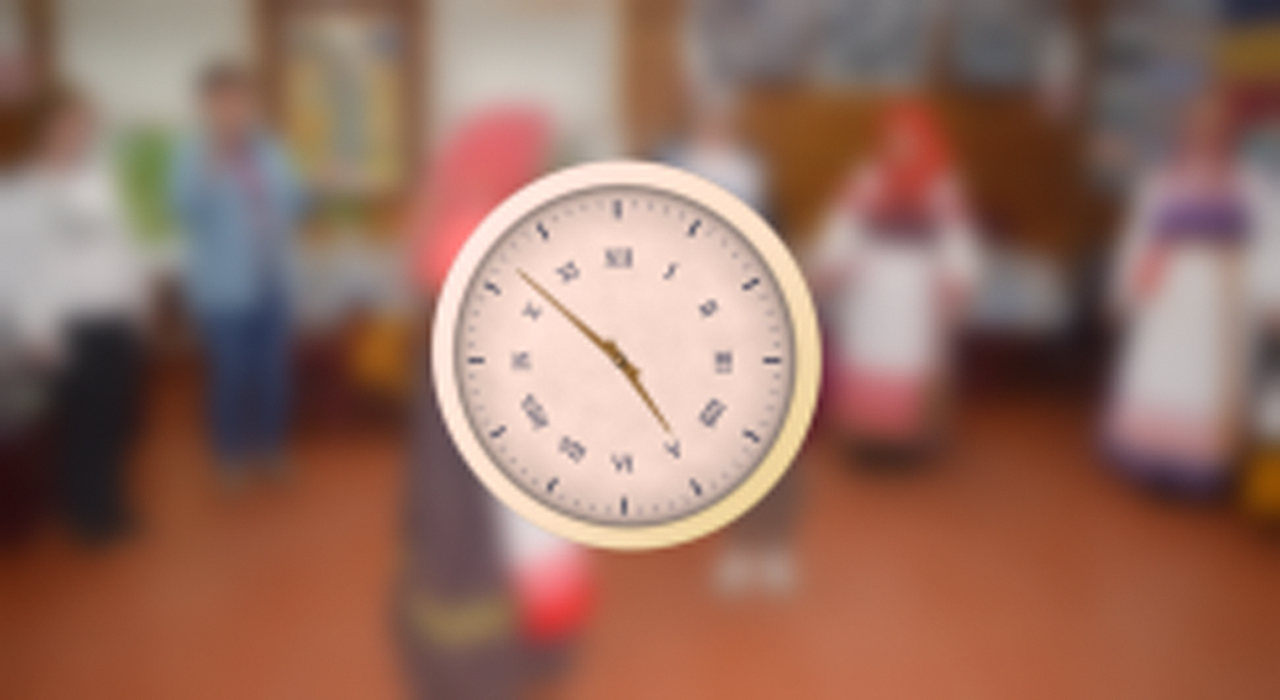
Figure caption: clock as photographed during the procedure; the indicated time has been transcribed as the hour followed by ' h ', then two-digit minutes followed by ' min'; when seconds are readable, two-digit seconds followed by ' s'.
4 h 52 min
